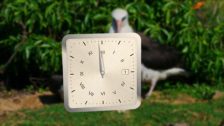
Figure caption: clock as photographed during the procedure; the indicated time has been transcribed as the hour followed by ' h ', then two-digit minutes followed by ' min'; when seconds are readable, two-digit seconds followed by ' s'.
11 h 59 min
